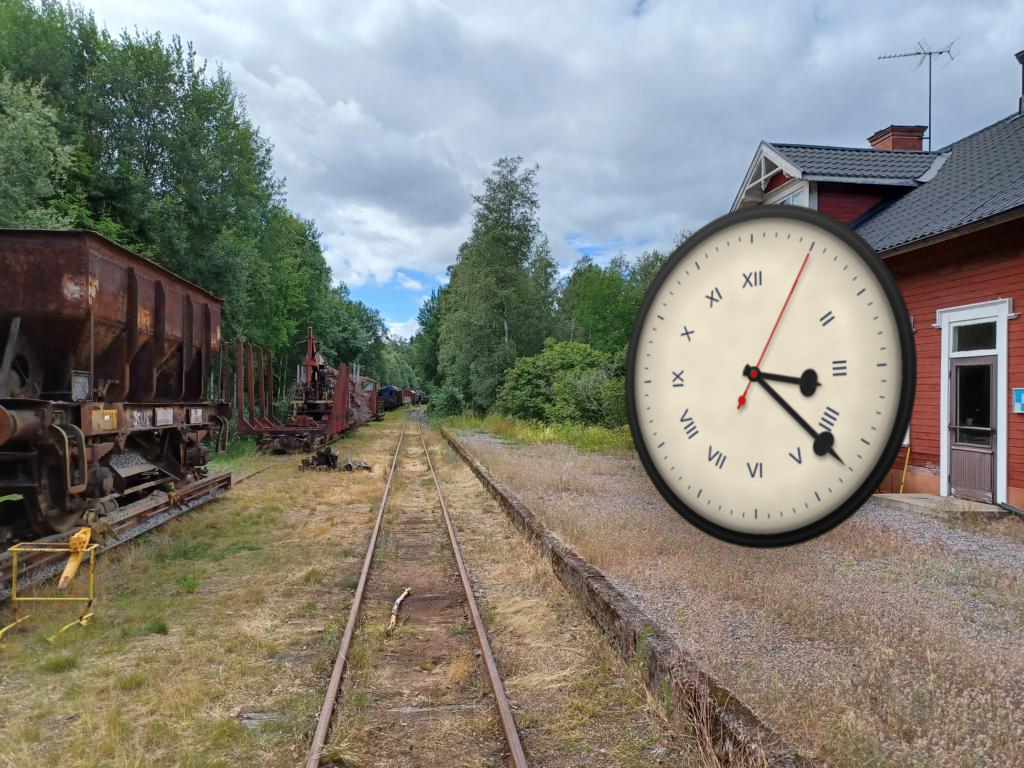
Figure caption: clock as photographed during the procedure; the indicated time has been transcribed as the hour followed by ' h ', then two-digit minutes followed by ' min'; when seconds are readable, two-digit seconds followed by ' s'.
3 h 22 min 05 s
